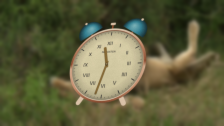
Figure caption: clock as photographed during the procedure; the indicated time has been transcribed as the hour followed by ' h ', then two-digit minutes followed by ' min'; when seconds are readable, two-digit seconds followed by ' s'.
11 h 32 min
